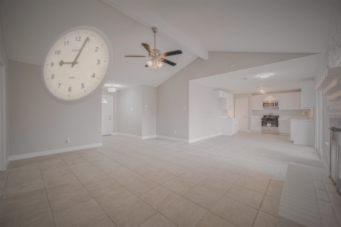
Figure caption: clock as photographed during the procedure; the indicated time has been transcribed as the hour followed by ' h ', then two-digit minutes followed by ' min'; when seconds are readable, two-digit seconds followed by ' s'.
9 h 04 min
